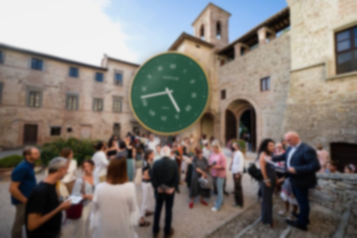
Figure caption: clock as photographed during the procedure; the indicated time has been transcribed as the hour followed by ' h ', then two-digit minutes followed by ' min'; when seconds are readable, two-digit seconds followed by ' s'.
4 h 42 min
